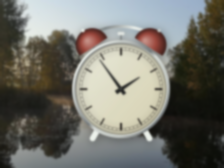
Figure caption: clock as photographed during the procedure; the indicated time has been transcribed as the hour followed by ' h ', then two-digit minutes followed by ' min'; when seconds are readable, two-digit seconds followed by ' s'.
1 h 54 min
